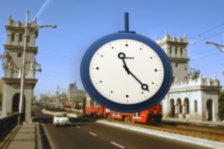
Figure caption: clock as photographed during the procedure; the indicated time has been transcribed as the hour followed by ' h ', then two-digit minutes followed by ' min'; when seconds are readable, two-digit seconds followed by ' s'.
11 h 23 min
